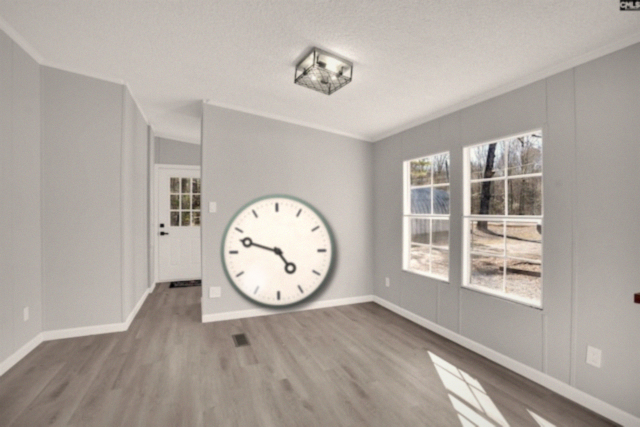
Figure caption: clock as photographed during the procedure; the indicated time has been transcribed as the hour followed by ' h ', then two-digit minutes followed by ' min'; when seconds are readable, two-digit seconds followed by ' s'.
4 h 48 min
